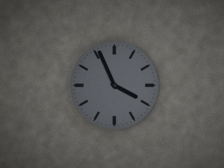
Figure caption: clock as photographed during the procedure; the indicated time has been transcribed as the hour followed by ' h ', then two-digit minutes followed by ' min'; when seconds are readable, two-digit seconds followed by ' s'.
3 h 56 min
